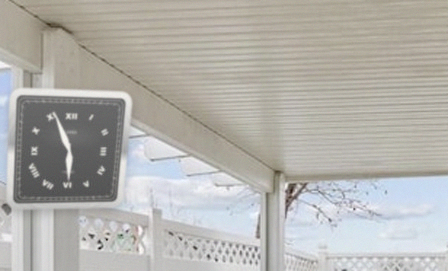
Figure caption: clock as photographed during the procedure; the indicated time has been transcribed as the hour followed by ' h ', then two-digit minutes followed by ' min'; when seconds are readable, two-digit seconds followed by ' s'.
5 h 56 min
